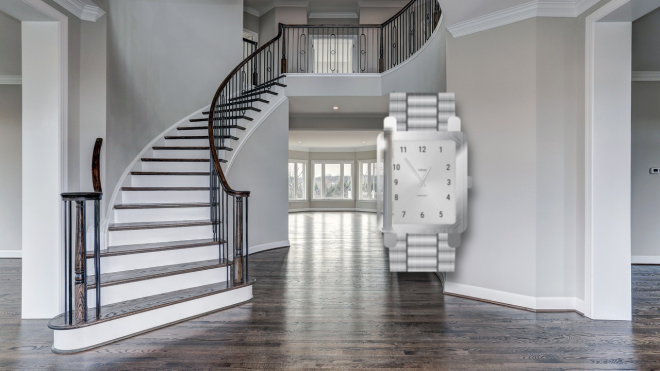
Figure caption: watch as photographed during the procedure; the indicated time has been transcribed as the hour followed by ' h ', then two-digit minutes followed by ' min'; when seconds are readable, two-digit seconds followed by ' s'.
12 h 54 min
